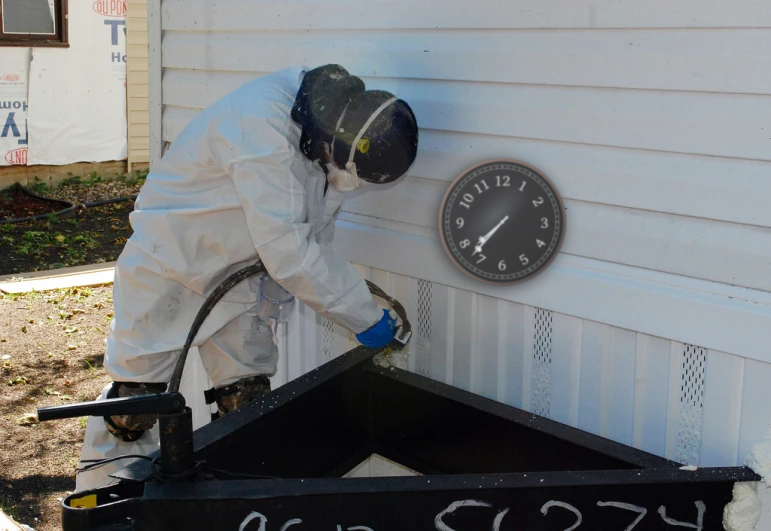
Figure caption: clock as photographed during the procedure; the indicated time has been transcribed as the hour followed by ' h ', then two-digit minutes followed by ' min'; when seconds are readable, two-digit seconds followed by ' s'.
7 h 37 min
